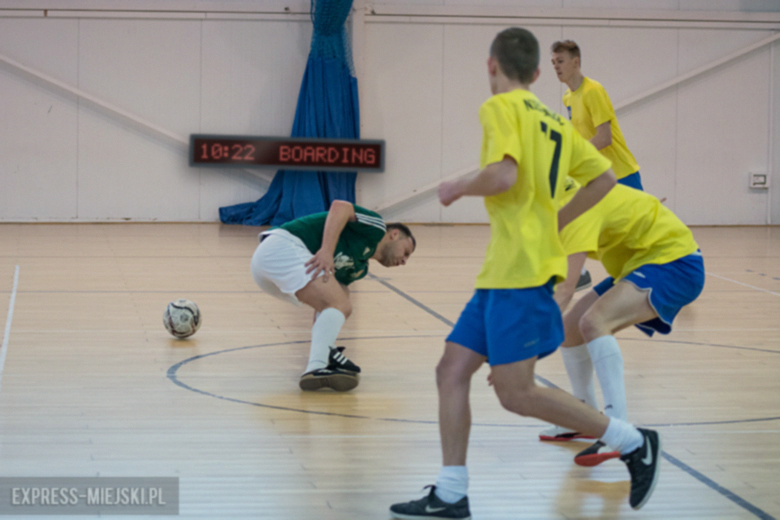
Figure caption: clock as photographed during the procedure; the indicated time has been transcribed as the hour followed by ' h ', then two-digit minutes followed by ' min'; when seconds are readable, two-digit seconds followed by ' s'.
10 h 22 min
